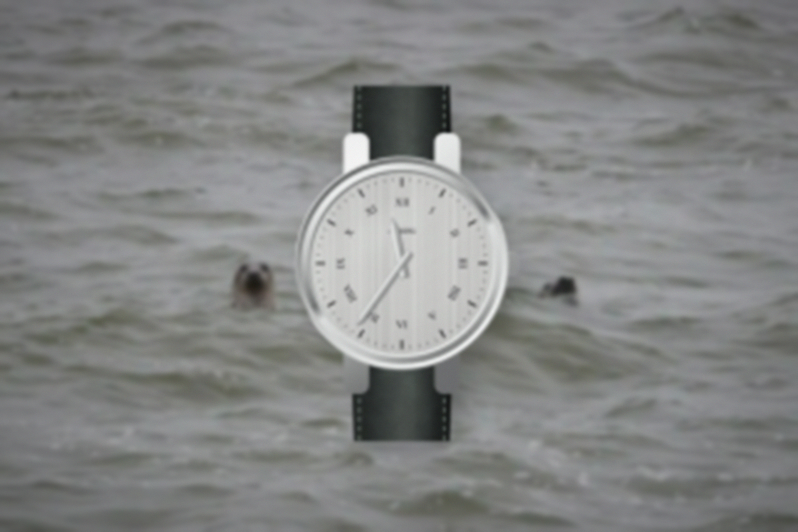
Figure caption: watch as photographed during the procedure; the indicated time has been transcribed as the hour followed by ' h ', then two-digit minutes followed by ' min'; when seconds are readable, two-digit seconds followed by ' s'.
11 h 36 min
